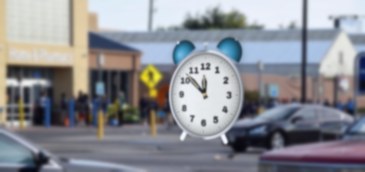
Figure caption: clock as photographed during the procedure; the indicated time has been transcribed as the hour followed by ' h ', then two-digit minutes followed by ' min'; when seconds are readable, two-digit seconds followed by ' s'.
11 h 52 min
